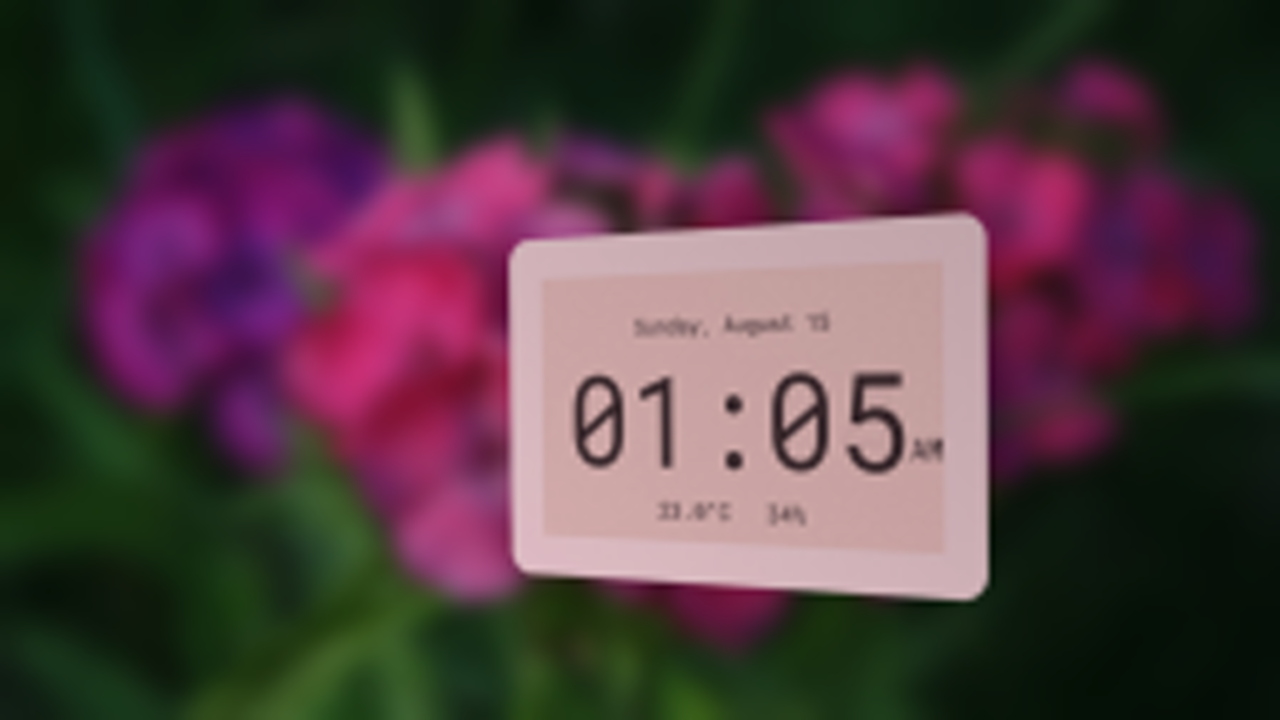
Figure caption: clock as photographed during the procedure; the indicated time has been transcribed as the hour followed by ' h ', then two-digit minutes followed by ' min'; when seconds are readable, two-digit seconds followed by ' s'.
1 h 05 min
